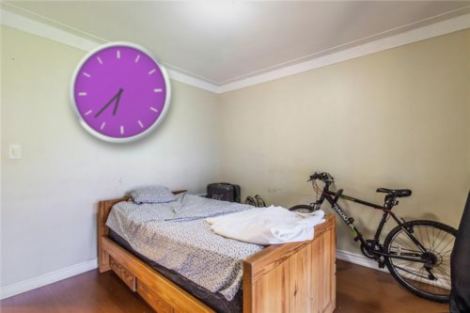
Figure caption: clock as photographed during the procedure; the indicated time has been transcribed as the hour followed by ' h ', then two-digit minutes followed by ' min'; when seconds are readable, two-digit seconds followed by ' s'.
6 h 38 min
